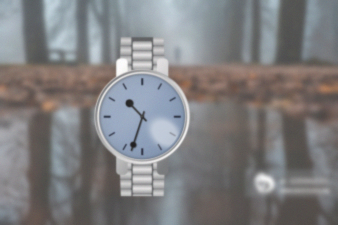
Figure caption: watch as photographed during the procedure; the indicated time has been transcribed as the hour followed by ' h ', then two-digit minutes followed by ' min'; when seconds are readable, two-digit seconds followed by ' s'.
10 h 33 min
